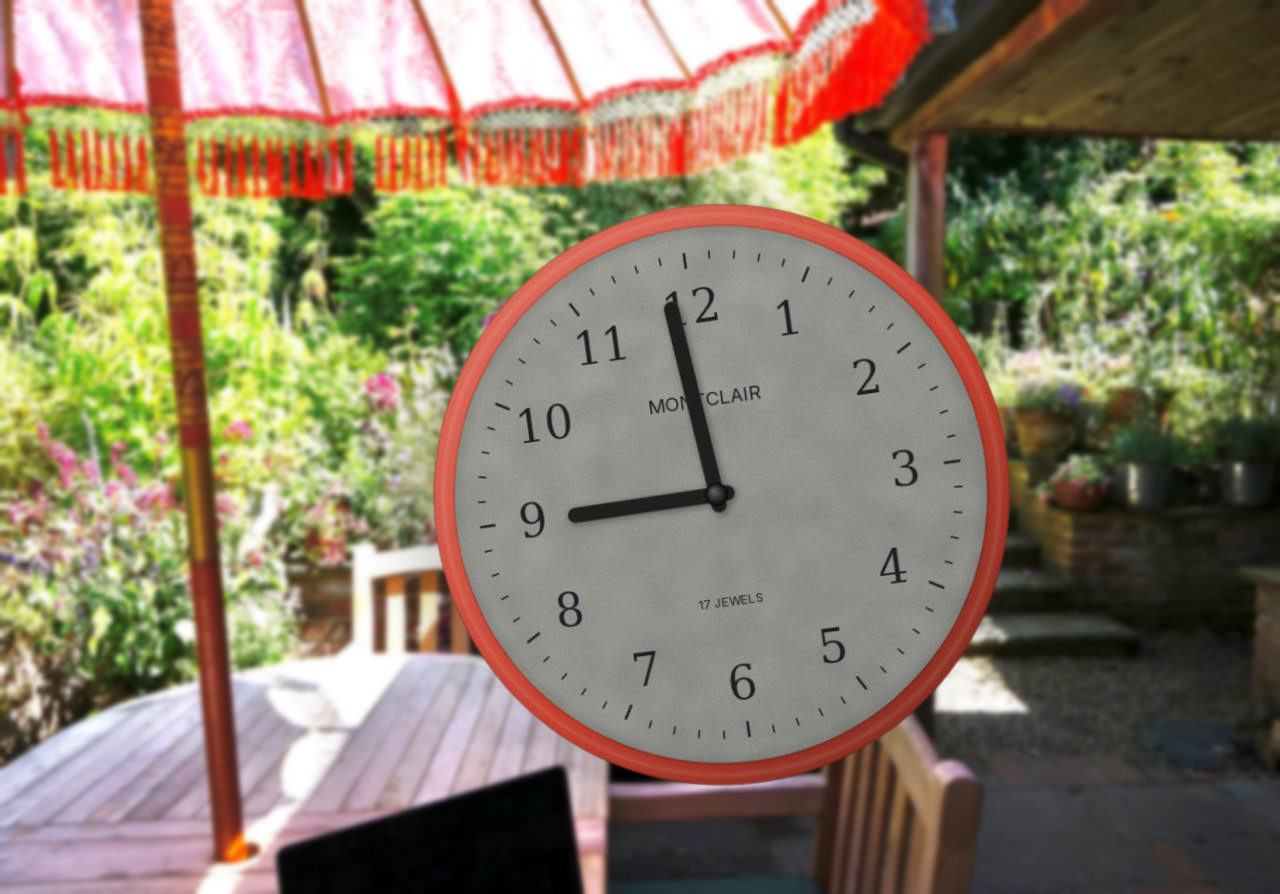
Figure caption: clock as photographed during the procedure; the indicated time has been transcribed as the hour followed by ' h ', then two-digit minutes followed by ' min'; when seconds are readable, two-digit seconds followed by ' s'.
8 h 59 min
